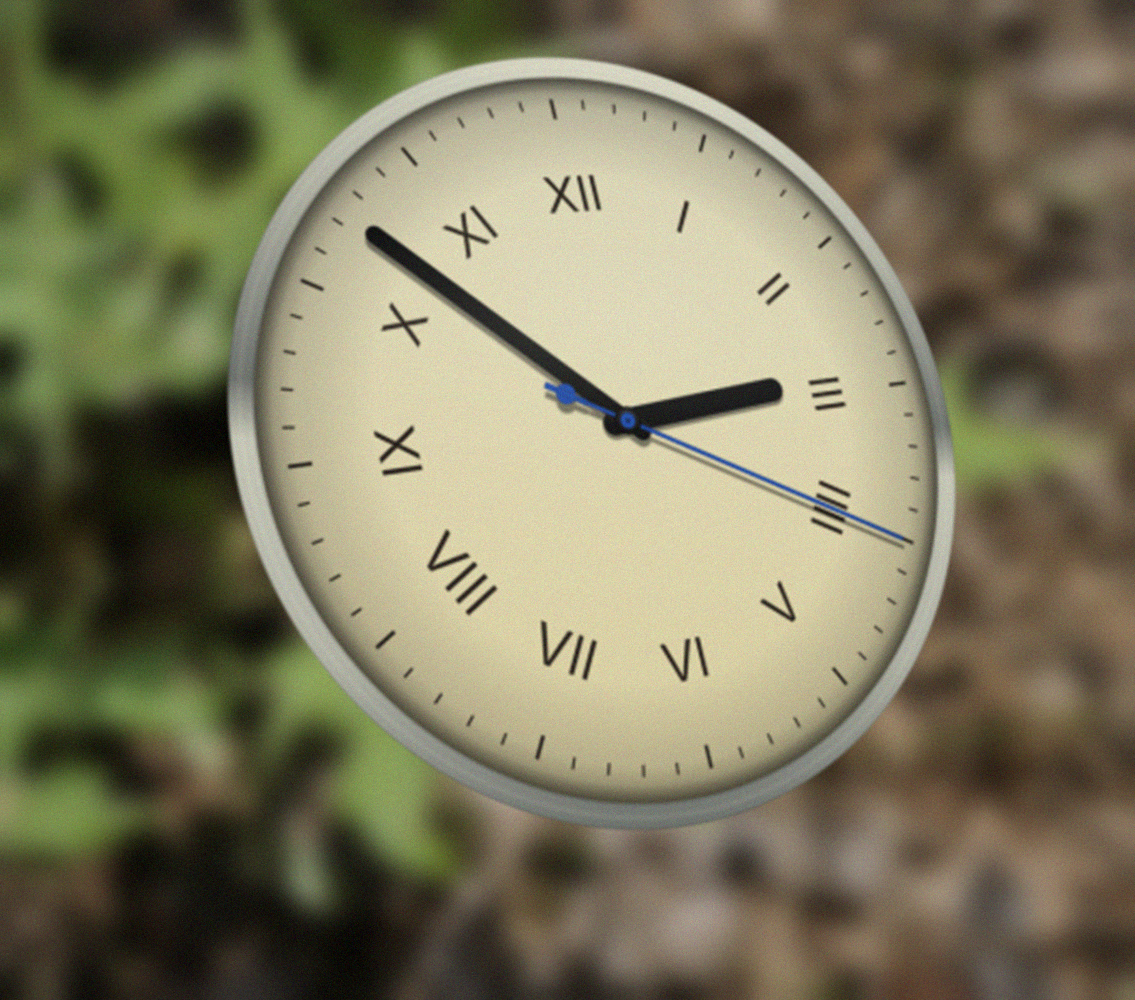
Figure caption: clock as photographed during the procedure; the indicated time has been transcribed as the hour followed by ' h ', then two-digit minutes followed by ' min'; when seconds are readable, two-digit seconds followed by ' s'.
2 h 52 min 20 s
